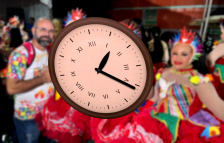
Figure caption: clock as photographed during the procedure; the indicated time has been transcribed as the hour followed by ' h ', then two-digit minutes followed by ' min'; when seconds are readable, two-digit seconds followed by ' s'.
1 h 21 min
